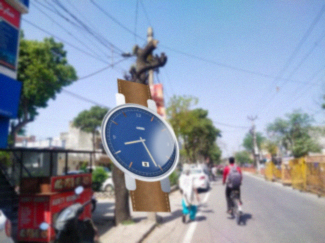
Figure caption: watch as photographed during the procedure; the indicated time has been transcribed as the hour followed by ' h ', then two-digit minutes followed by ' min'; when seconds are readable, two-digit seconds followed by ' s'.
8 h 26 min
